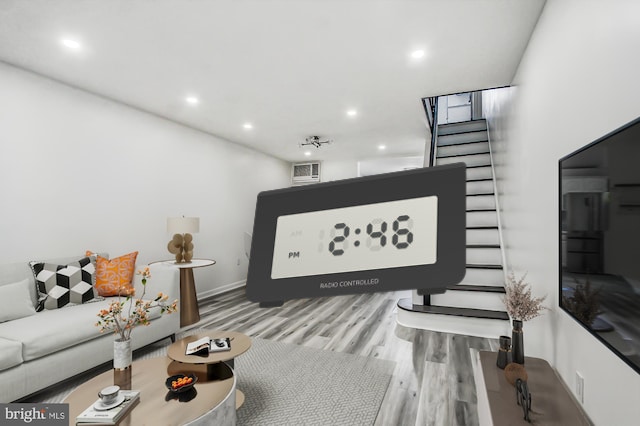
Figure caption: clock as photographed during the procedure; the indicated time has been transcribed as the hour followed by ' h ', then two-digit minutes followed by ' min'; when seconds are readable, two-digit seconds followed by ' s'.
2 h 46 min
